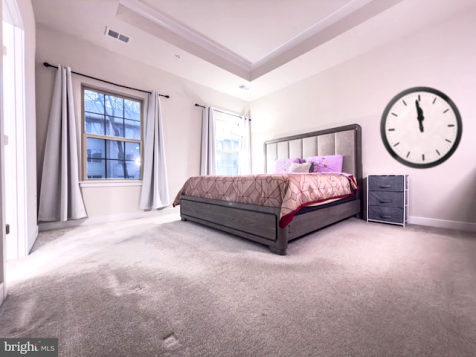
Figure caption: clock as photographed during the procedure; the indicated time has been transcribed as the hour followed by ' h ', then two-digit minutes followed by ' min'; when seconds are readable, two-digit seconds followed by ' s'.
11 h 59 min
